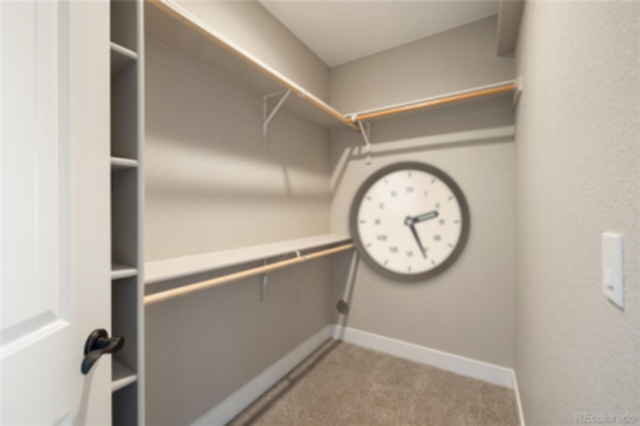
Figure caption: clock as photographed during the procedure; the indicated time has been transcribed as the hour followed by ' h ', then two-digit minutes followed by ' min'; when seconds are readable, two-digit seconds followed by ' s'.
2 h 26 min
